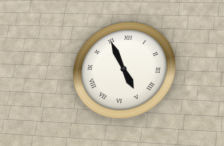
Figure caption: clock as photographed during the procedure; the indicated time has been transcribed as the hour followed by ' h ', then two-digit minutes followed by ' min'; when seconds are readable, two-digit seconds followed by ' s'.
4 h 55 min
